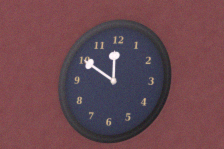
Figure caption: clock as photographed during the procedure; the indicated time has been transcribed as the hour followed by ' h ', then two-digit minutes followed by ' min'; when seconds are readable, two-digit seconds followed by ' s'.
11 h 50 min
